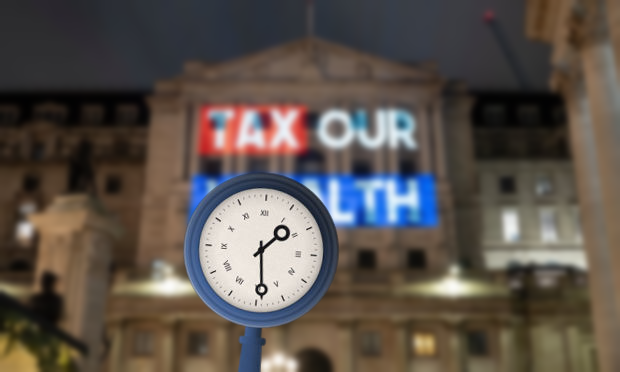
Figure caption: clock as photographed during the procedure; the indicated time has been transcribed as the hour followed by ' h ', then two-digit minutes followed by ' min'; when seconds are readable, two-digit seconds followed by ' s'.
1 h 29 min
